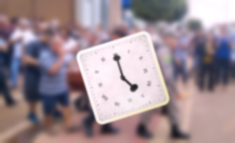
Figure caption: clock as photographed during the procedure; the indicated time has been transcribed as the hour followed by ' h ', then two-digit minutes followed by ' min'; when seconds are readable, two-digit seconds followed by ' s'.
5 h 00 min
